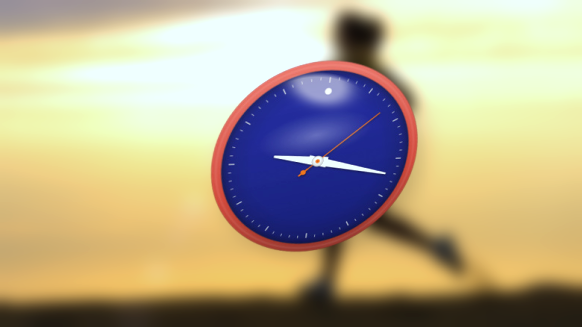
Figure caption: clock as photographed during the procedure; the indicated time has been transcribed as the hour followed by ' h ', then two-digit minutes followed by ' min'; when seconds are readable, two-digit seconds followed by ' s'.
9 h 17 min 08 s
